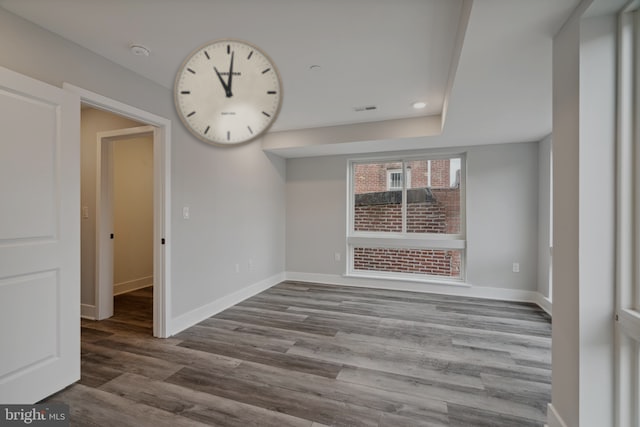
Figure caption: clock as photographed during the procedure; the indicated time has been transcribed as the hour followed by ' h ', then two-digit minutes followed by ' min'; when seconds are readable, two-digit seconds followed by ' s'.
11 h 01 min
